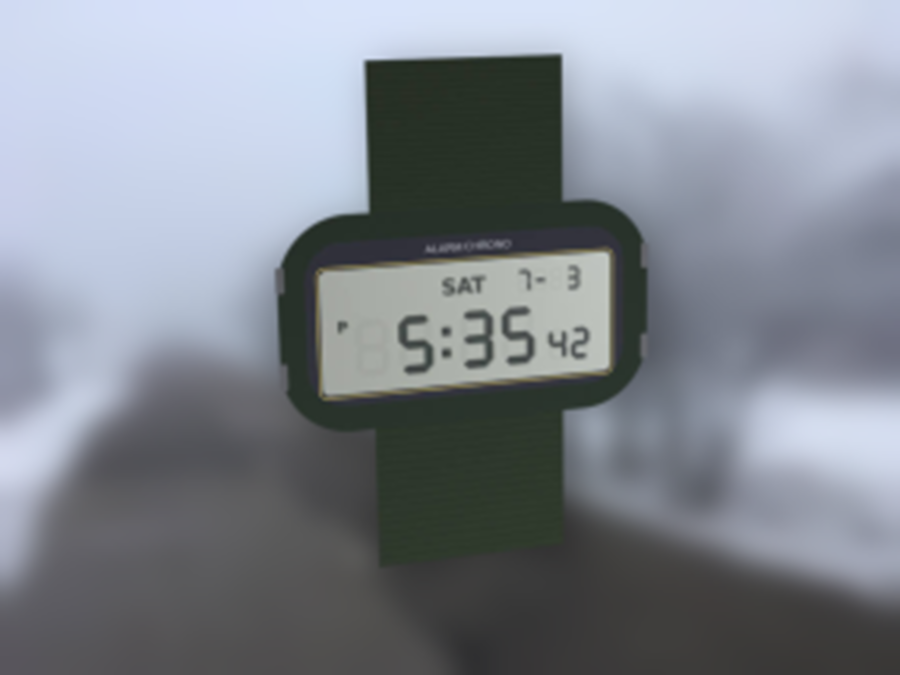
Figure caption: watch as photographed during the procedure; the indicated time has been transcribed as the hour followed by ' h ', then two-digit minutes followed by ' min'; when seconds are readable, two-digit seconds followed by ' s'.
5 h 35 min 42 s
